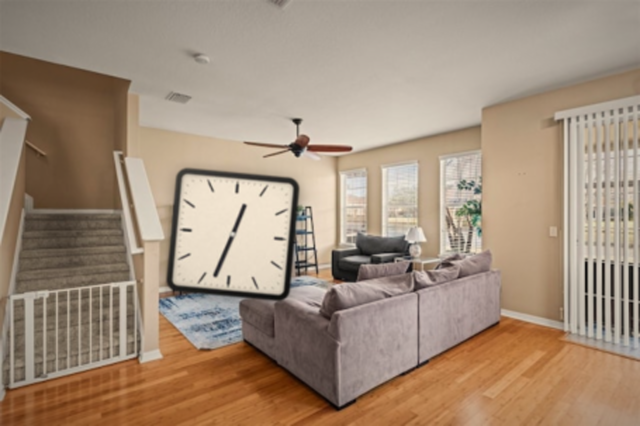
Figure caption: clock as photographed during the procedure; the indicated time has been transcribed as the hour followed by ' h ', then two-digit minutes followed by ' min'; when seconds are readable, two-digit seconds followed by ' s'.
12 h 33 min
